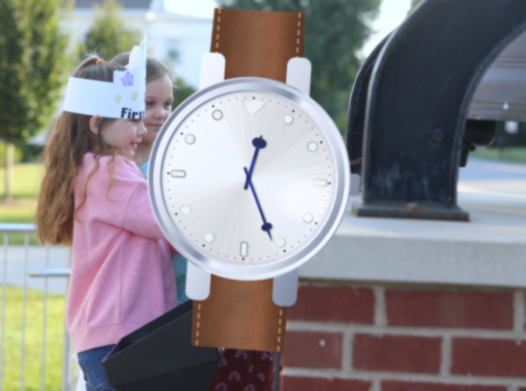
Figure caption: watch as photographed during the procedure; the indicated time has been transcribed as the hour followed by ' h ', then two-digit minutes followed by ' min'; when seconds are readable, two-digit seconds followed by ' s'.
12 h 26 min
